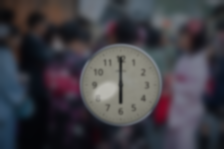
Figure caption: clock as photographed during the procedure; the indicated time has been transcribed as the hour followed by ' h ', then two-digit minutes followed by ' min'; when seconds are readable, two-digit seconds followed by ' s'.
6 h 00 min
